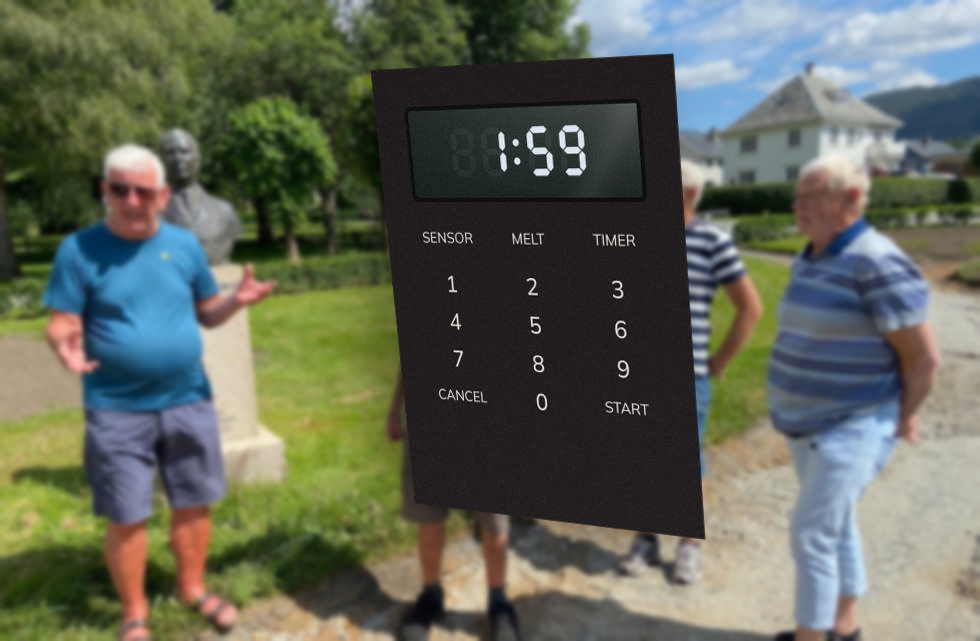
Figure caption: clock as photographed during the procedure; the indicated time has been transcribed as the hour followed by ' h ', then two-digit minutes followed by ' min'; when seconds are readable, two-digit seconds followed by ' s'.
1 h 59 min
